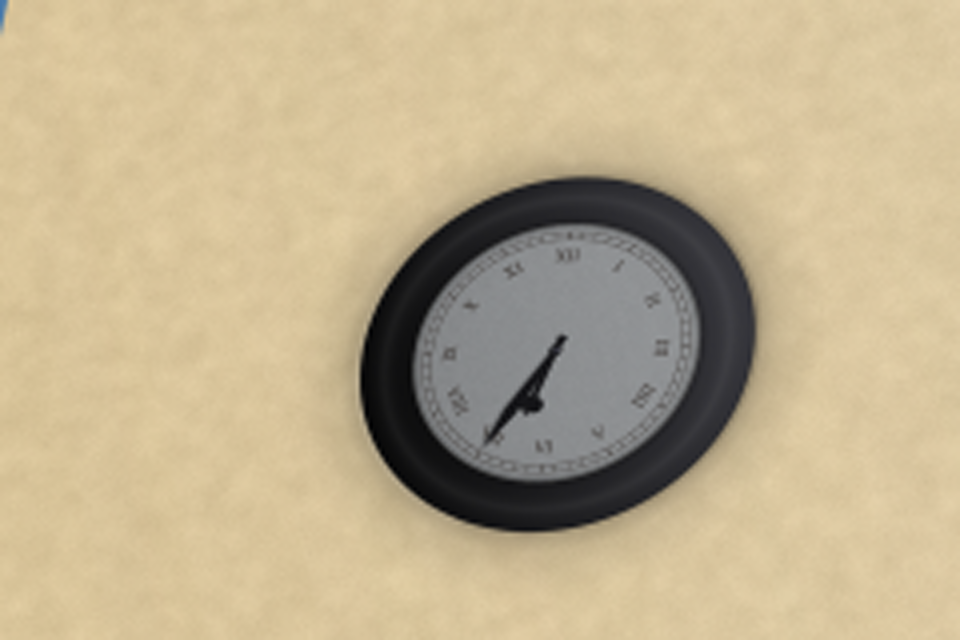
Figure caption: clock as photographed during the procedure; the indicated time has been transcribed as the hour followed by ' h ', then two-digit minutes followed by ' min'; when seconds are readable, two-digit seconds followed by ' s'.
6 h 35 min
